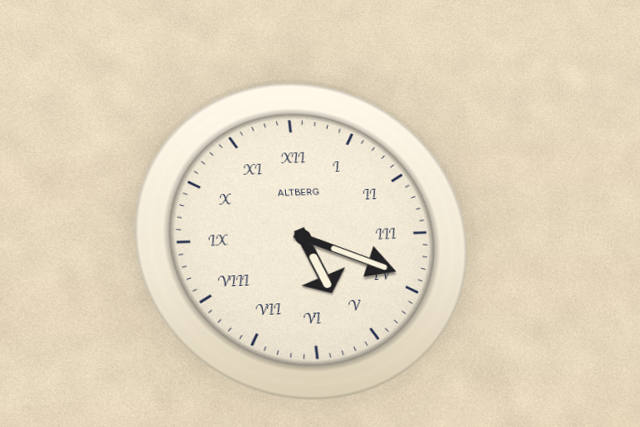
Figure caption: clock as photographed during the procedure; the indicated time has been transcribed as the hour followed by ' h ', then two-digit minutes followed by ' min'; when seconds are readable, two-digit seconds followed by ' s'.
5 h 19 min
